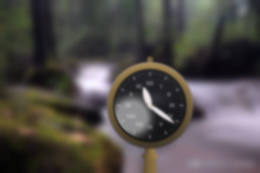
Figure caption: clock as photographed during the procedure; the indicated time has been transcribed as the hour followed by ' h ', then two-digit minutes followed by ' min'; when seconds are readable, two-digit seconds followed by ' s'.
11 h 21 min
